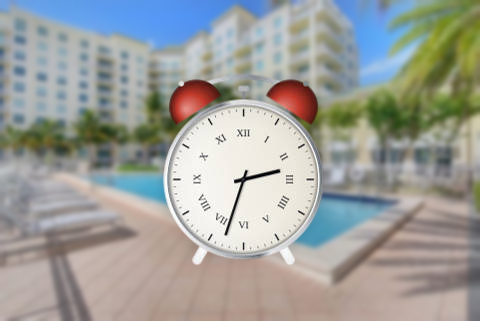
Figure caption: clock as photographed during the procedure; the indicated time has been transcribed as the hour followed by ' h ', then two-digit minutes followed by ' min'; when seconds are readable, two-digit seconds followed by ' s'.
2 h 33 min
